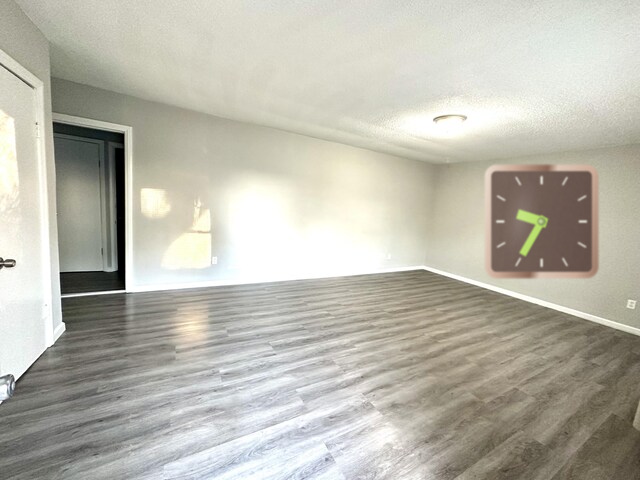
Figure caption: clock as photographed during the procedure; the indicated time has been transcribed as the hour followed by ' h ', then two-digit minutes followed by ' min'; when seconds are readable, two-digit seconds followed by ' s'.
9 h 35 min
